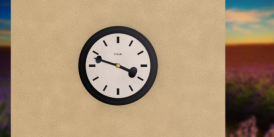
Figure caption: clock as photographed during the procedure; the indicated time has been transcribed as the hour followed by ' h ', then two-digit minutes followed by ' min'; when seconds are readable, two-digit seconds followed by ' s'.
3 h 48 min
